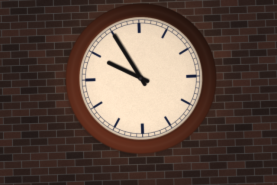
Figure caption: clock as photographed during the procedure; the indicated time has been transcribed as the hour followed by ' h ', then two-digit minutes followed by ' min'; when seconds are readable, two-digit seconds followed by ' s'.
9 h 55 min
